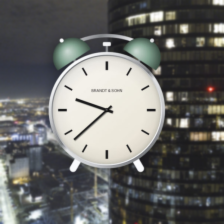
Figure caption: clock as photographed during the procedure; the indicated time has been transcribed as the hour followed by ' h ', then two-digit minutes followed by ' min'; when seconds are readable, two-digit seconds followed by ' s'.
9 h 38 min
